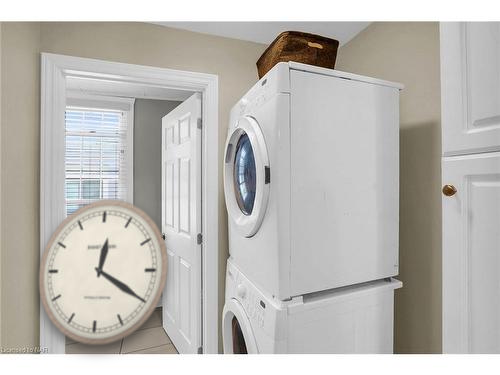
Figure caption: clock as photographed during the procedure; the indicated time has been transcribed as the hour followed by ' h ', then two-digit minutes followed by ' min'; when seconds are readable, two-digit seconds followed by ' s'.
12 h 20 min
